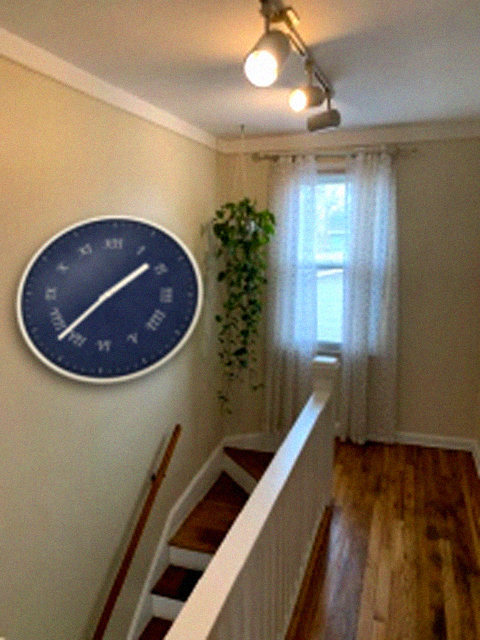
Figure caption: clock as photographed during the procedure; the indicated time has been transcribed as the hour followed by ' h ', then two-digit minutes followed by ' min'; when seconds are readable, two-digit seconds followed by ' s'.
1 h 37 min
